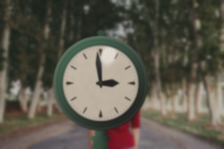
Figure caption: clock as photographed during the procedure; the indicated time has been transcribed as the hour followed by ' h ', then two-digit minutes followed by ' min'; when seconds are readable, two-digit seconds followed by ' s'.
2 h 59 min
